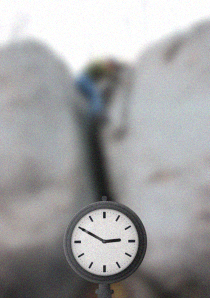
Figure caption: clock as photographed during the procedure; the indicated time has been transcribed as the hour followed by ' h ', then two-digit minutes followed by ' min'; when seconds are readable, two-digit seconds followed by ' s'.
2 h 50 min
